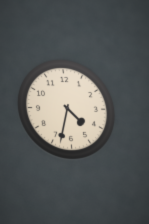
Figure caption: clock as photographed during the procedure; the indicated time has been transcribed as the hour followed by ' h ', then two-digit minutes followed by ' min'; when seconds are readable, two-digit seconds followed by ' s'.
4 h 33 min
